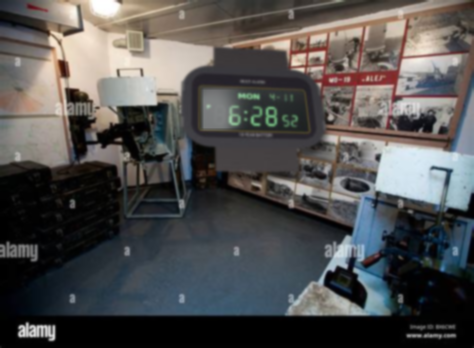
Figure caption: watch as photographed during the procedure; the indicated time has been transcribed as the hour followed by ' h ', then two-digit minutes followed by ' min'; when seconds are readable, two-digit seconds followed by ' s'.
6 h 28 min 52 s
